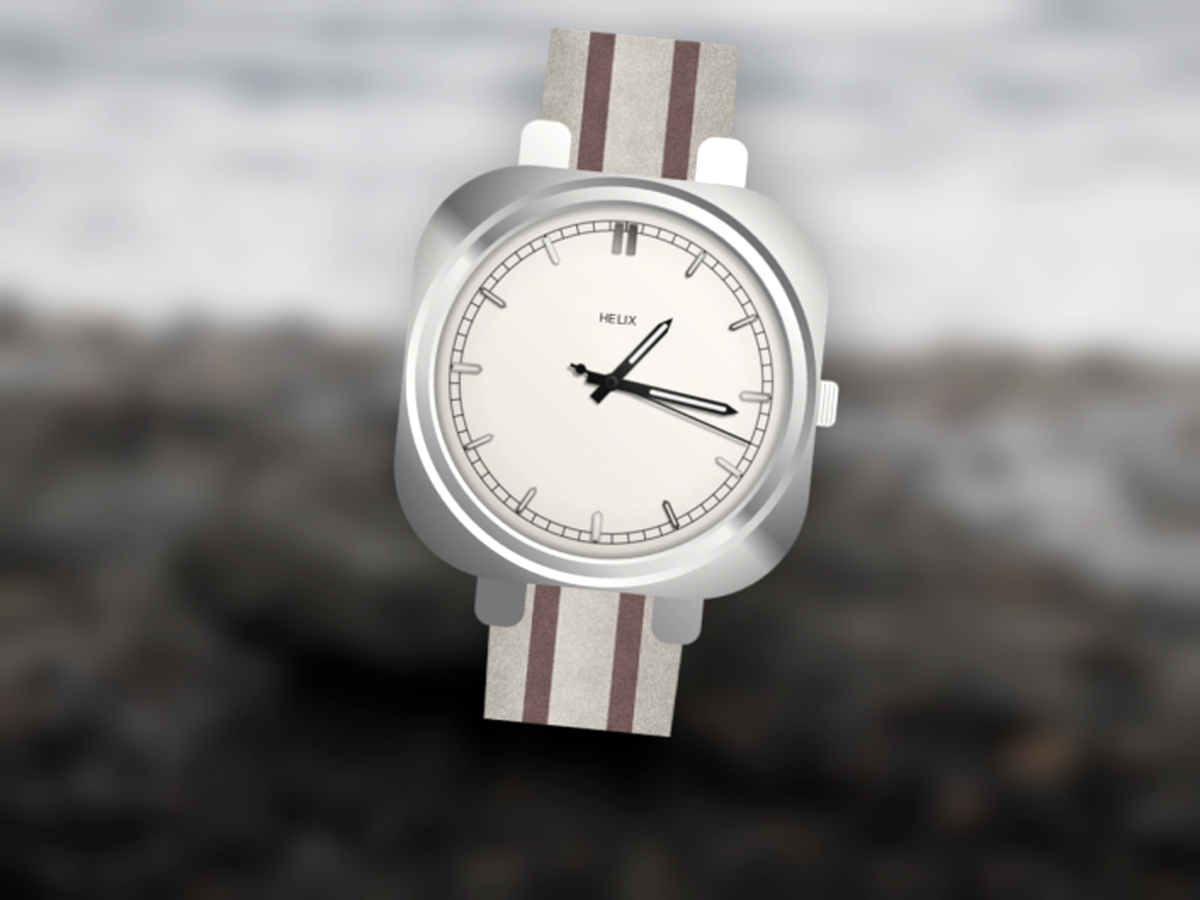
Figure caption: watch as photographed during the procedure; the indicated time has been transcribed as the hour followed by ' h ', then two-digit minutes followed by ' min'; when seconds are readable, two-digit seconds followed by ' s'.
1 h 16 min 18 s
